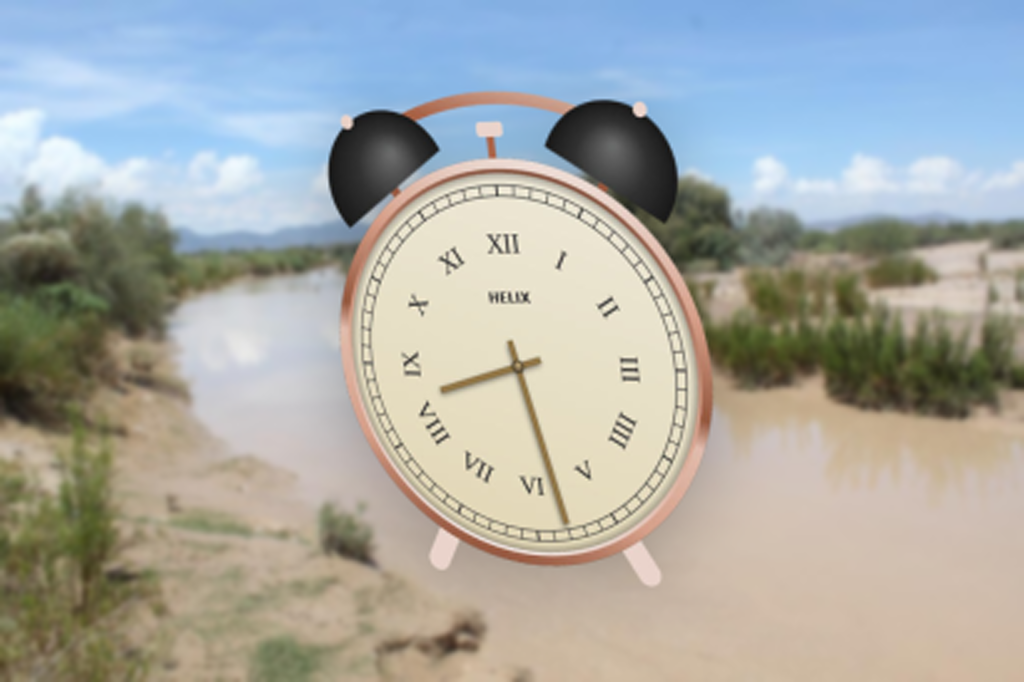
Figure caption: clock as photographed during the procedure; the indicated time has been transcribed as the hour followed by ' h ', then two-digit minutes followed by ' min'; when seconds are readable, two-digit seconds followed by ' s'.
8 h 28 min
